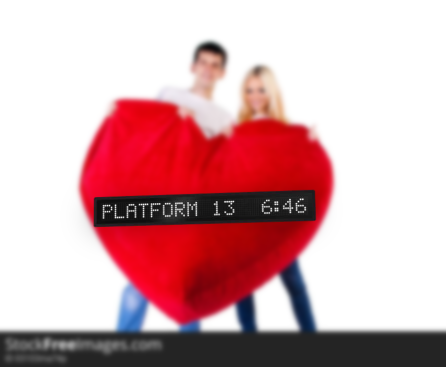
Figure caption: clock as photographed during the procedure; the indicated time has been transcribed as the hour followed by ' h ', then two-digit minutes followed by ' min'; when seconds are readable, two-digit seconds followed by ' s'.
6 h 46 min
